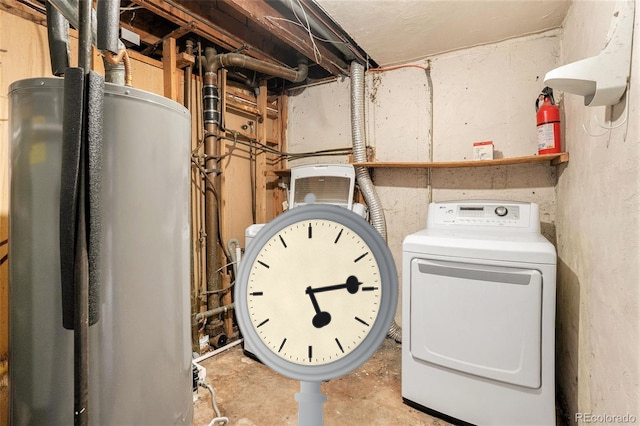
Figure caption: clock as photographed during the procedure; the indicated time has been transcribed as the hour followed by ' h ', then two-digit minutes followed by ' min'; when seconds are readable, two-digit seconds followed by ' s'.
5 h 14 min
